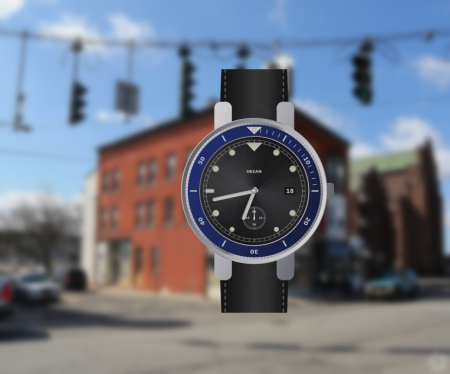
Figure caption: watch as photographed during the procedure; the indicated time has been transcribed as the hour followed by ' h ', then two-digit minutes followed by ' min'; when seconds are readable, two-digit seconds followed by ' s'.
6 h 43 min
